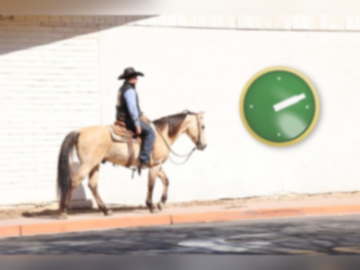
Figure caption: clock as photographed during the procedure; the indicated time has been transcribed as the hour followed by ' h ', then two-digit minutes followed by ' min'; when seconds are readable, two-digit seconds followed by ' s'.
2 h 11 min
